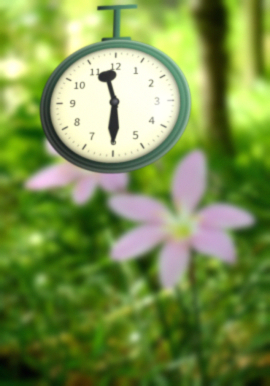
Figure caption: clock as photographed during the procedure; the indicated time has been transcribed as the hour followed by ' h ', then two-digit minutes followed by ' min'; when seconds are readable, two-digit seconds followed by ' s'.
11 h 30 min
